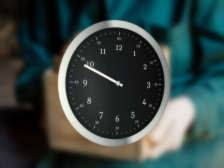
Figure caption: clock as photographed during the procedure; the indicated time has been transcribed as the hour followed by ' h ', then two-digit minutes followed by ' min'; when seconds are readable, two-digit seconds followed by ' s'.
9 h 49 min
